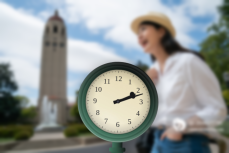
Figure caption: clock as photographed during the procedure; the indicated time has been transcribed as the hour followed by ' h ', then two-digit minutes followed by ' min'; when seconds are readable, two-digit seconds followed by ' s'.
2 h 12 min
